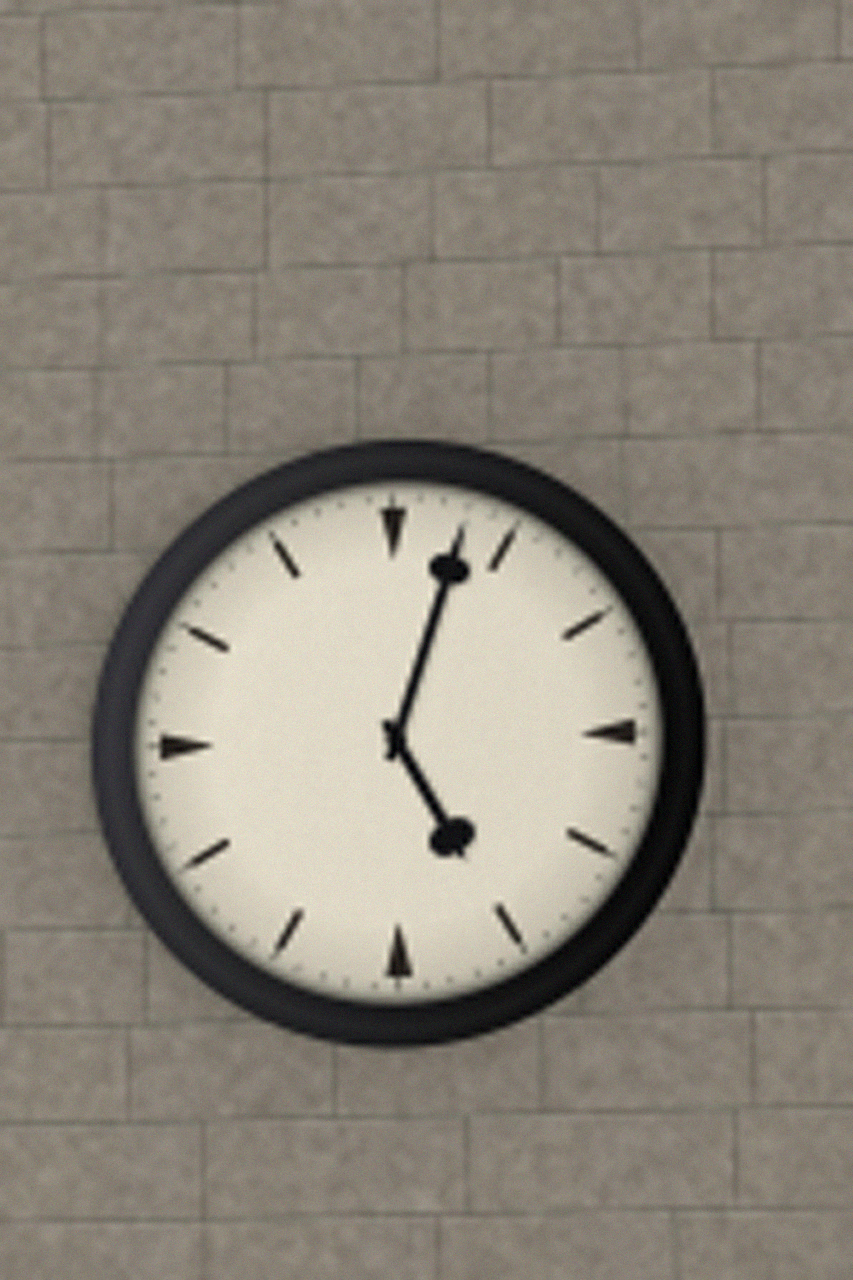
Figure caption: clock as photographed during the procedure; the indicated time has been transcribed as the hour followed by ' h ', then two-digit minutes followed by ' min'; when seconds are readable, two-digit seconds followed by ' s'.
5 h 03 min
